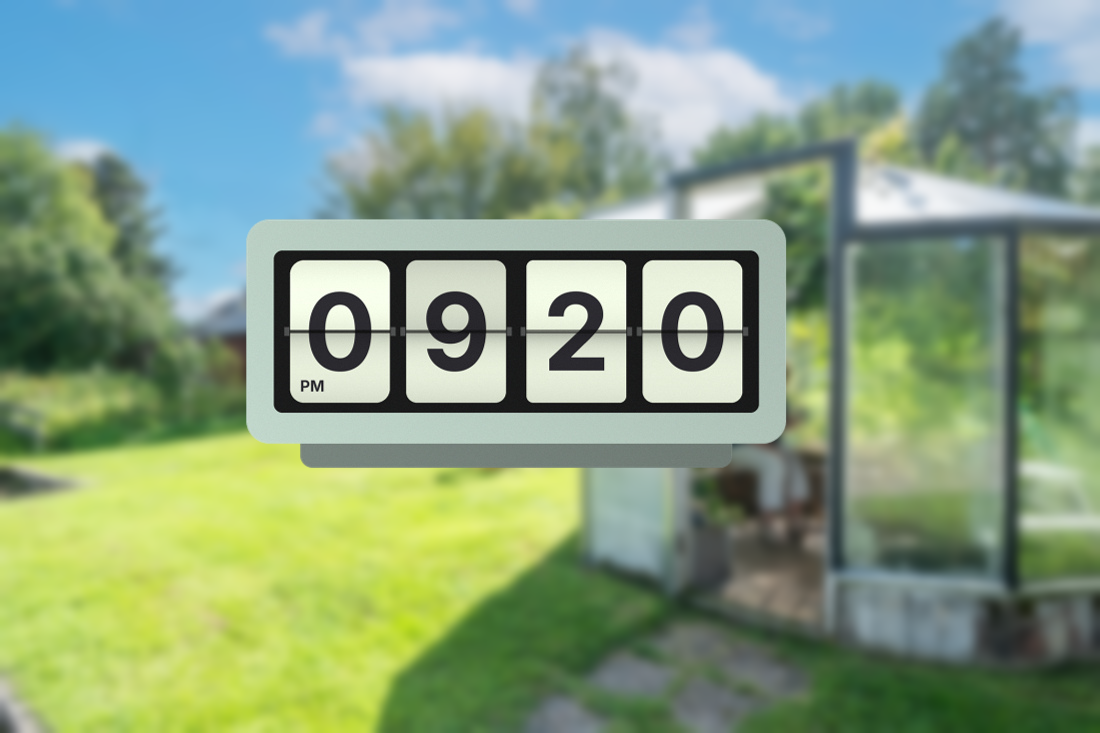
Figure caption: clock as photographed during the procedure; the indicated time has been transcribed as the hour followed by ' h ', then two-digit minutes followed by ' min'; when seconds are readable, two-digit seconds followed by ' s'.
9 h 20 min
